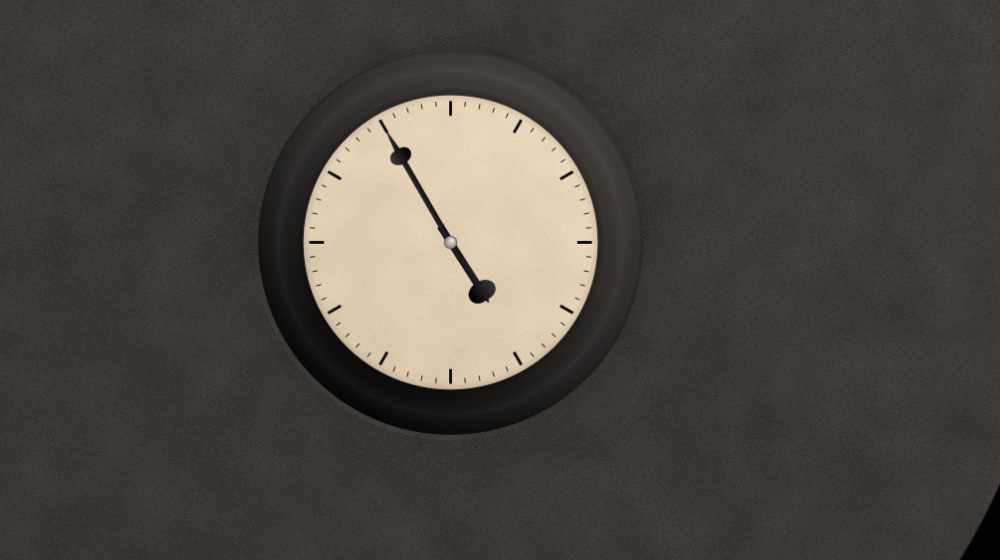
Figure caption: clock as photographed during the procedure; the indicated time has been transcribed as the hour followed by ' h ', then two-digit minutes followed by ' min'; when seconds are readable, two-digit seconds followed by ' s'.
4 h 55 min
